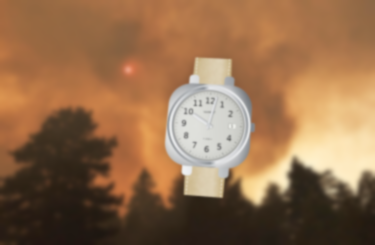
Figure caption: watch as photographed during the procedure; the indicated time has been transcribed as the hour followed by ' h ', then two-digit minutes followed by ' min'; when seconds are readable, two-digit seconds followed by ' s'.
10 h 02 min
